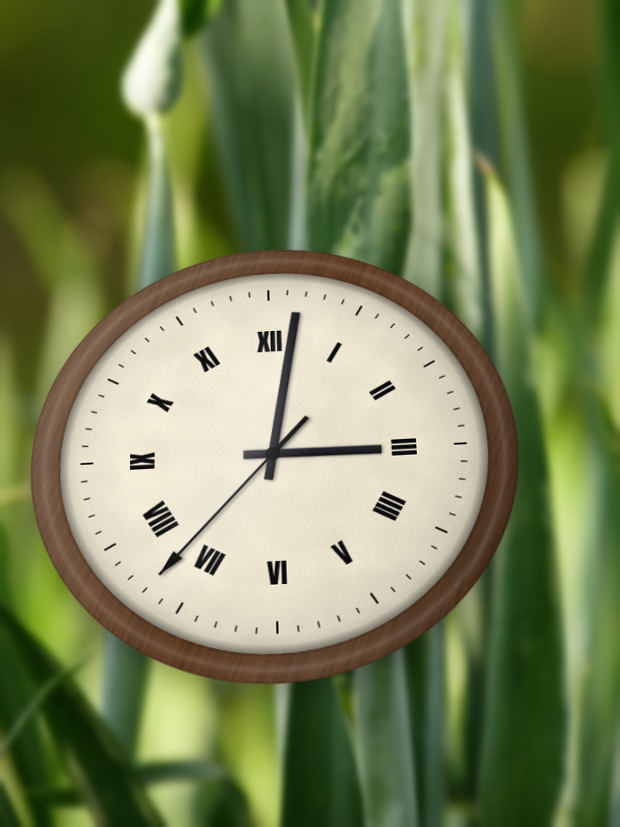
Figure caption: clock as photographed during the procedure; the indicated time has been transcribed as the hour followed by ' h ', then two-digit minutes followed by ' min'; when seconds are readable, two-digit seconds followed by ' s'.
3 h 01 min 37 s
